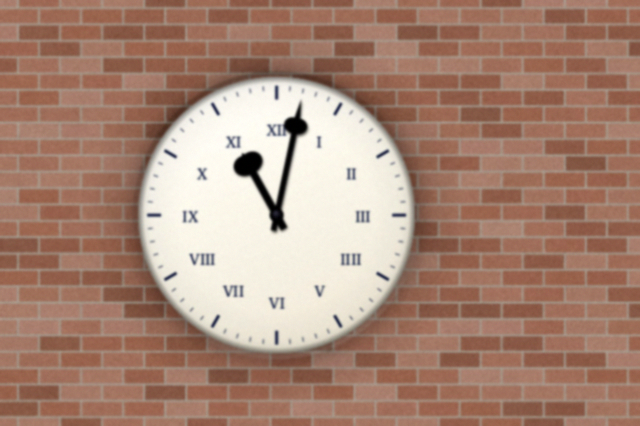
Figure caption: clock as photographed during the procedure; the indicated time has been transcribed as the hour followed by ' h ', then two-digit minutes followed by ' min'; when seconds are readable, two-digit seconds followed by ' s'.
11 h 02 min
